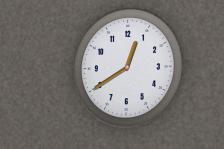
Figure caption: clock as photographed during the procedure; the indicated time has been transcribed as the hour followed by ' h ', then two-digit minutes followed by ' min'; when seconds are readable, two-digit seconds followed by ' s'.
12 h 40 min
